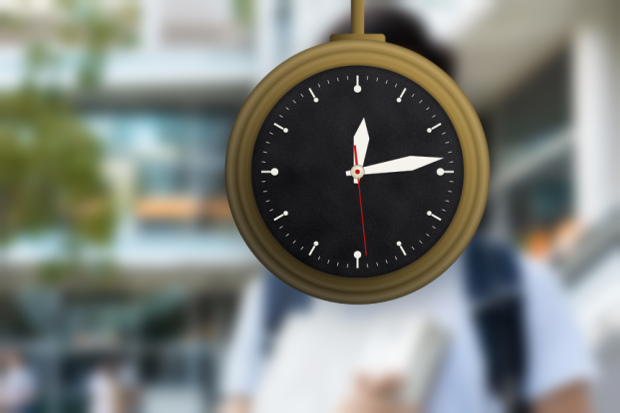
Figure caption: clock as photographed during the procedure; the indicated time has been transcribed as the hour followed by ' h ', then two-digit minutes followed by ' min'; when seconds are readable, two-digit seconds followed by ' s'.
12 h 13 min 29 s
